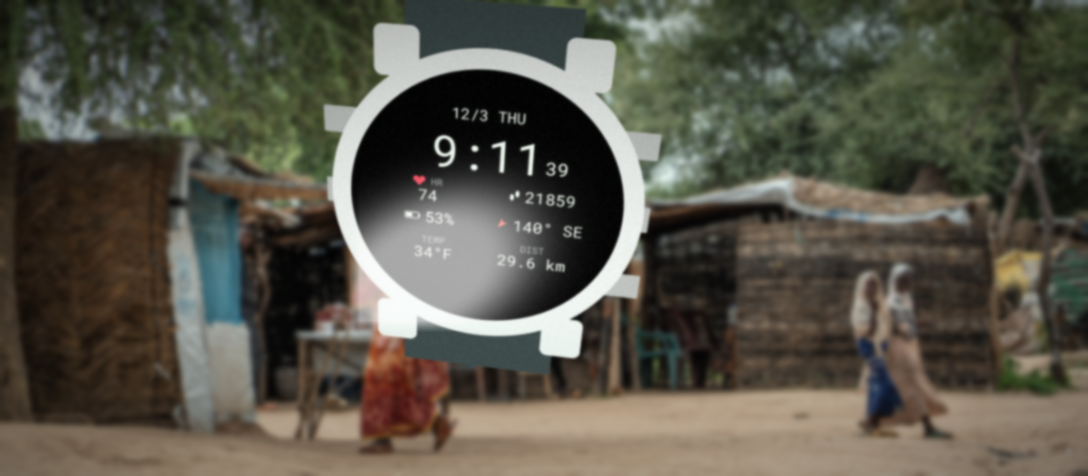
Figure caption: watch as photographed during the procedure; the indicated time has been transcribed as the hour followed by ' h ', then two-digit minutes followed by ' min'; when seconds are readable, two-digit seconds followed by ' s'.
9 h 11 min 39 s
